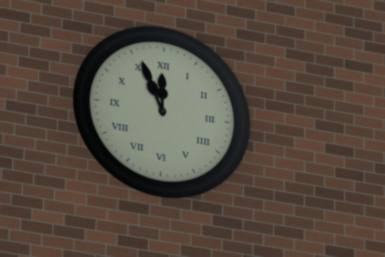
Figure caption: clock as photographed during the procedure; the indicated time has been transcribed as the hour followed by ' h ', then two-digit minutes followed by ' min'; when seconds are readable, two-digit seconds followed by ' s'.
11 h 56 min
